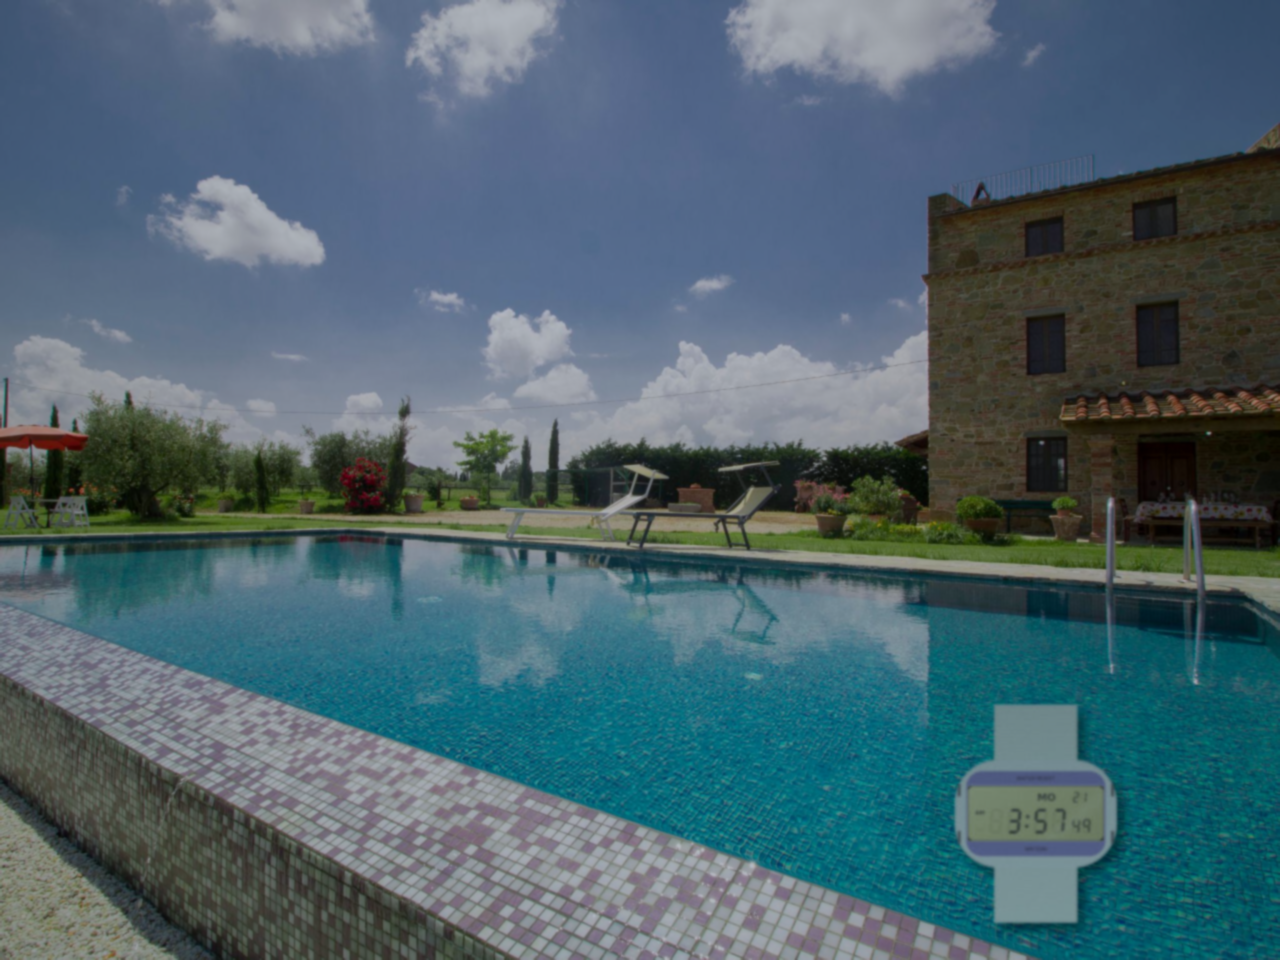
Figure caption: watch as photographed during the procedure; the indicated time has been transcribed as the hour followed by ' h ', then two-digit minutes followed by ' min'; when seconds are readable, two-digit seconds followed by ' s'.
3 h 57 min 49 s
